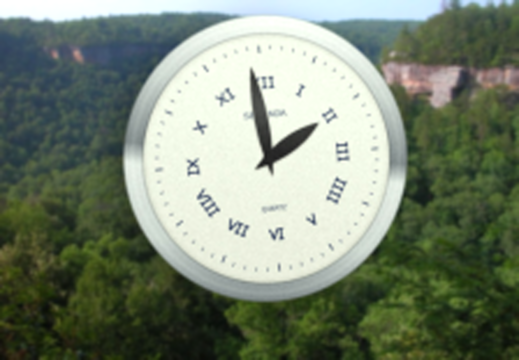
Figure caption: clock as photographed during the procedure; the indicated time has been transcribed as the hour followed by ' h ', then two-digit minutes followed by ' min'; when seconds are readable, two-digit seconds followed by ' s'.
1 h 59 min
